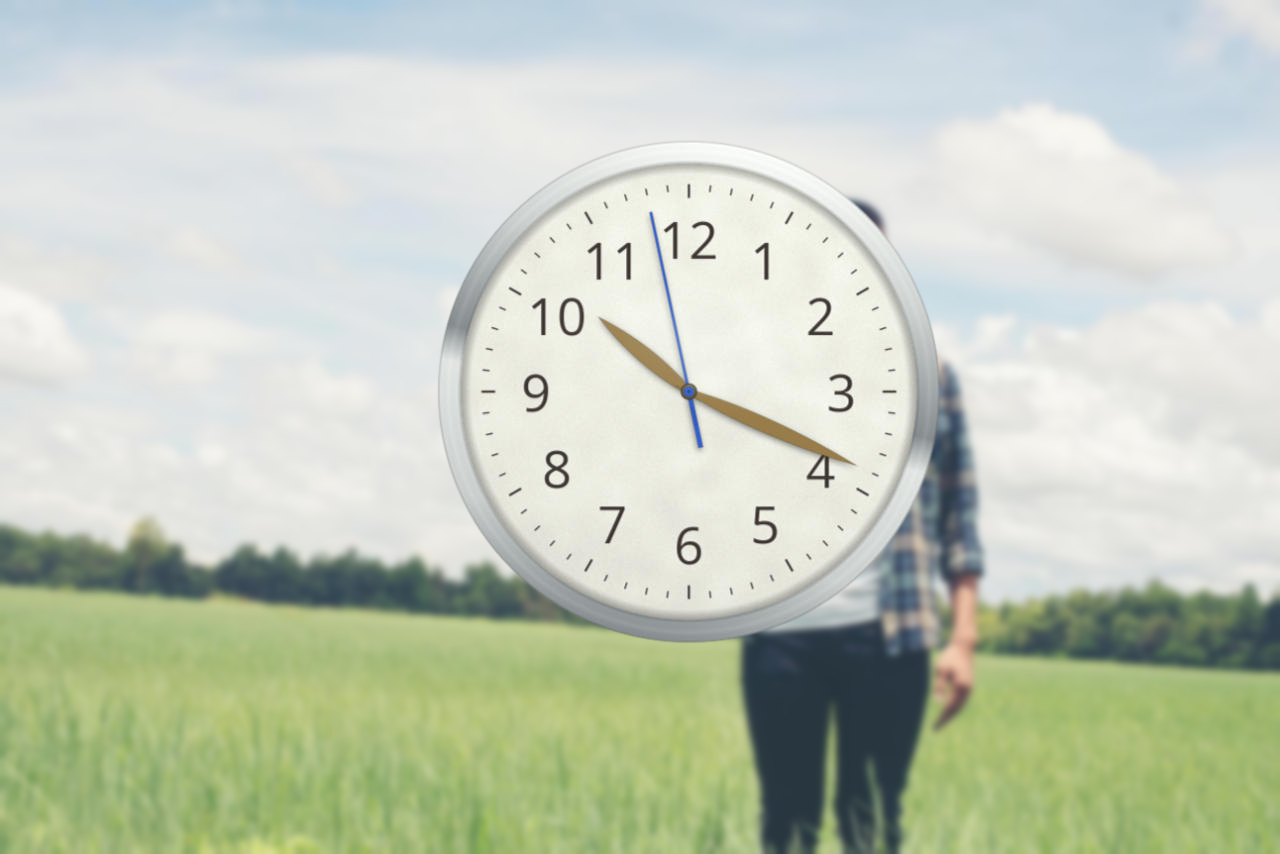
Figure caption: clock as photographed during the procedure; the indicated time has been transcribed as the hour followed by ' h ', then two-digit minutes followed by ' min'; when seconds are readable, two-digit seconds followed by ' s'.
10 h 18 min 58 s
